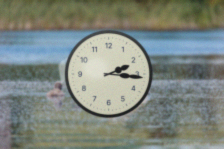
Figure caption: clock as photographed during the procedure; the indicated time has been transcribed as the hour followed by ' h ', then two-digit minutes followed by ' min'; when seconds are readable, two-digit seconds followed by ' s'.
2 h 16 min
